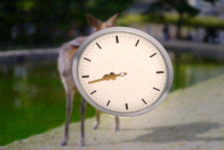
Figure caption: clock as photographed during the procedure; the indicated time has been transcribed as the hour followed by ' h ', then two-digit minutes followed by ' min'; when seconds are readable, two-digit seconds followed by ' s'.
8 h 43 min
